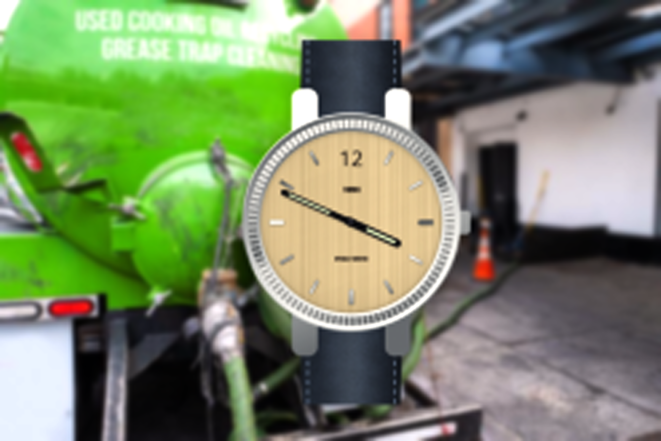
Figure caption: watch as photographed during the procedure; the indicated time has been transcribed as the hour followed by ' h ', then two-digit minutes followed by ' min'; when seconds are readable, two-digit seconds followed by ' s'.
3 h 49 min
